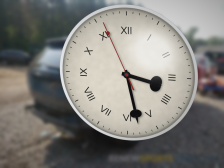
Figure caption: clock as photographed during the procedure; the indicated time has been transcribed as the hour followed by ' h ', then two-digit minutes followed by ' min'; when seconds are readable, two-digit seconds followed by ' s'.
3 h 27 min 56 s
